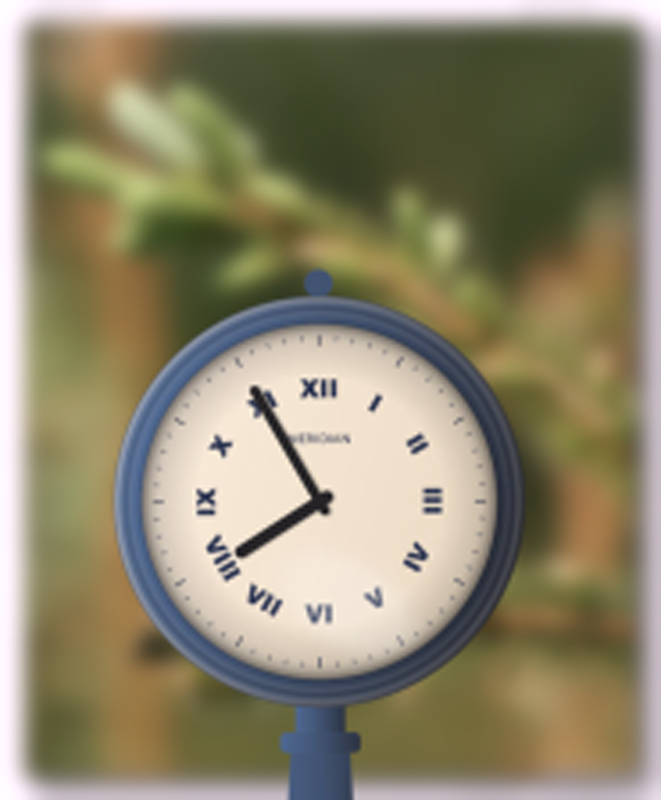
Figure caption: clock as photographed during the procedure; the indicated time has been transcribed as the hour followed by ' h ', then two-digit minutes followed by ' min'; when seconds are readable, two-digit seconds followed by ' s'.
7 h 55 min
